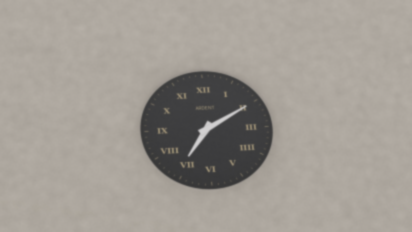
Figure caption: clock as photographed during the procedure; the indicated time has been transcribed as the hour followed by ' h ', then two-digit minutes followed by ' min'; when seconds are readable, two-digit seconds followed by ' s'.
7 h 10 min
